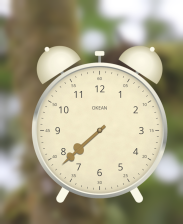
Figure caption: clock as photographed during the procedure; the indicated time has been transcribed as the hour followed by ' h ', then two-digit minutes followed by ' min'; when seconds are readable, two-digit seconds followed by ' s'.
7 h 38 min
